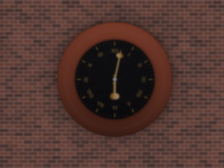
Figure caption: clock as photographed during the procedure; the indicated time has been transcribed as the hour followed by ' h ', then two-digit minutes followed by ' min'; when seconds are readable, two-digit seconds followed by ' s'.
6 h 02 min
